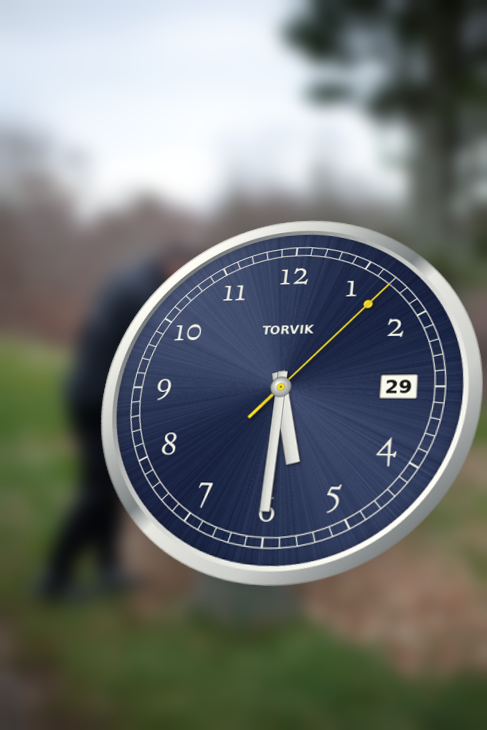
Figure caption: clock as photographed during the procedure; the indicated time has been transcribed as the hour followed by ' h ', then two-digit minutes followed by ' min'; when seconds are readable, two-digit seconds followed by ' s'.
5 h 30 min 07 s
